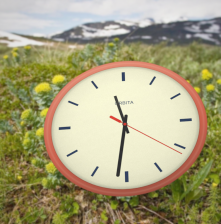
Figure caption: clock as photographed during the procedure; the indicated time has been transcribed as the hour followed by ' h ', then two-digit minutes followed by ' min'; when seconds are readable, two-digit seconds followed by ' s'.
11 h 31 min 21 s
